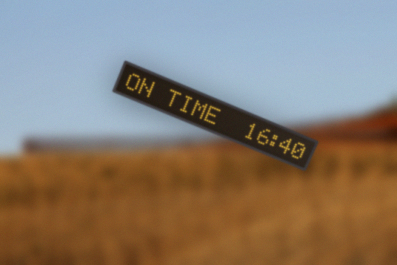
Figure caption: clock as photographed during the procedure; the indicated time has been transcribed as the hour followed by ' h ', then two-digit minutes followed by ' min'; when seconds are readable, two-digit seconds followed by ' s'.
16 h 40 min
